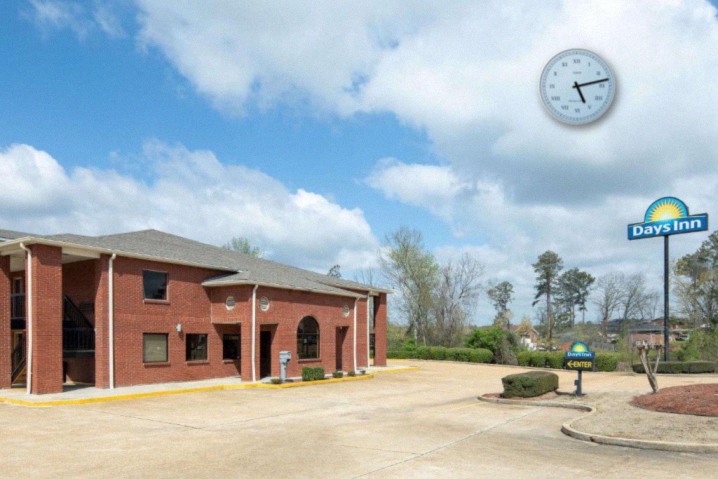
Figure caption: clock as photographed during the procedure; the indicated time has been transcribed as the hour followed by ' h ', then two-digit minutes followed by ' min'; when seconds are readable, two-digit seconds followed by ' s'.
5 h 13 min
